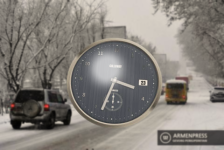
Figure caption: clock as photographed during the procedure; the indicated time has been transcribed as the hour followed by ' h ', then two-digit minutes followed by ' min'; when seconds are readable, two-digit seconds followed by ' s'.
3 h 33 min
